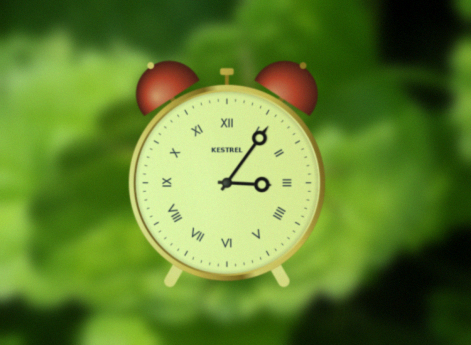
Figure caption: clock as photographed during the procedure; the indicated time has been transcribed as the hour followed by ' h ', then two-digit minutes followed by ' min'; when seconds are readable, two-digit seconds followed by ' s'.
3 h 06 min
